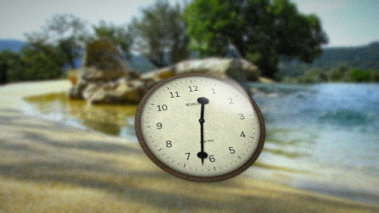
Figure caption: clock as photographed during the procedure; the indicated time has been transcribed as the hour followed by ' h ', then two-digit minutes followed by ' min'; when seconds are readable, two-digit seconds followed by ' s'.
12 h 32 min
